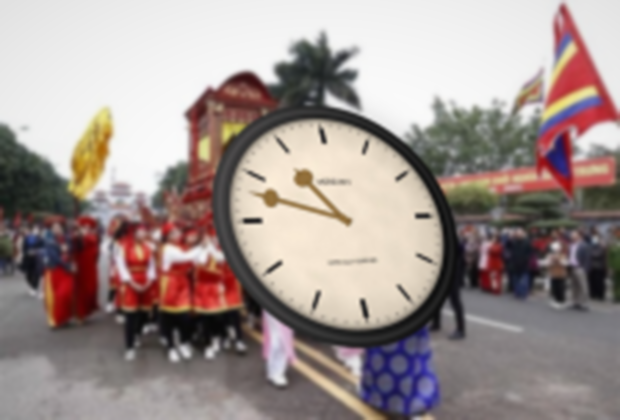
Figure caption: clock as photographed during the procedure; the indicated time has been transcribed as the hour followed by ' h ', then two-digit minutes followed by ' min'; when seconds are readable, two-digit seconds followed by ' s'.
10 h 48 min
